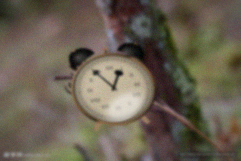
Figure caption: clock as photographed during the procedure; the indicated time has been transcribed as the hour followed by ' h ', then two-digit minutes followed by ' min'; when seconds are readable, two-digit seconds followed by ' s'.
12 h 54 min
